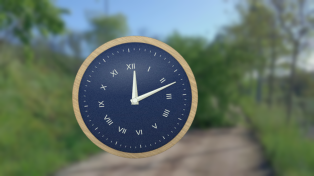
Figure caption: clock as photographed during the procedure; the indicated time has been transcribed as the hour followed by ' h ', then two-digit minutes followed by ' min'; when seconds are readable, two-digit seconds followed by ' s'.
12 h 12 min
